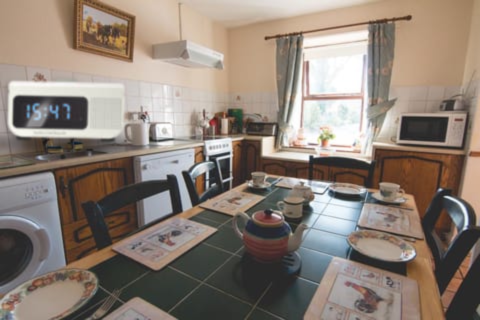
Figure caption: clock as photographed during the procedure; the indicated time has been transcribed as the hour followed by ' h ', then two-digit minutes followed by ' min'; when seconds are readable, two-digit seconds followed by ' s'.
15 h 47 min
